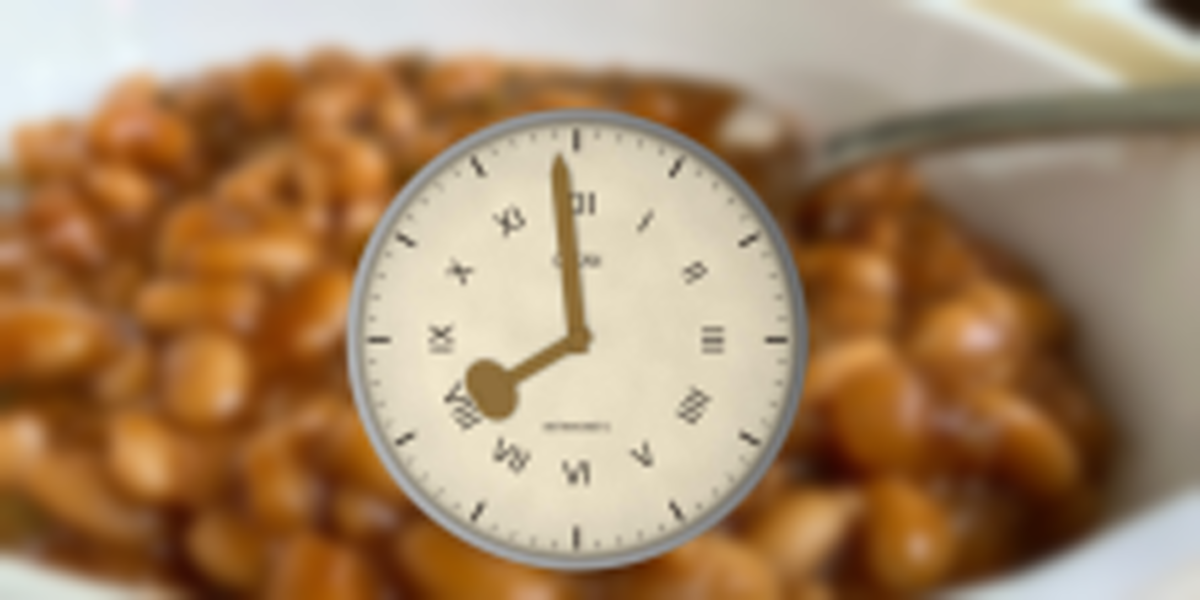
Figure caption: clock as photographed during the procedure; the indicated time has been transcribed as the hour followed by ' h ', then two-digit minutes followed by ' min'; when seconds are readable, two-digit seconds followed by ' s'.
7 h 59 min
